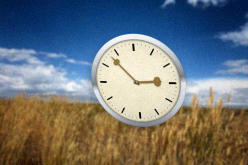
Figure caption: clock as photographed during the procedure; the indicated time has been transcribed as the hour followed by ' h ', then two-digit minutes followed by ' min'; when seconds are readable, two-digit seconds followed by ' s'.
2 h 53 min
